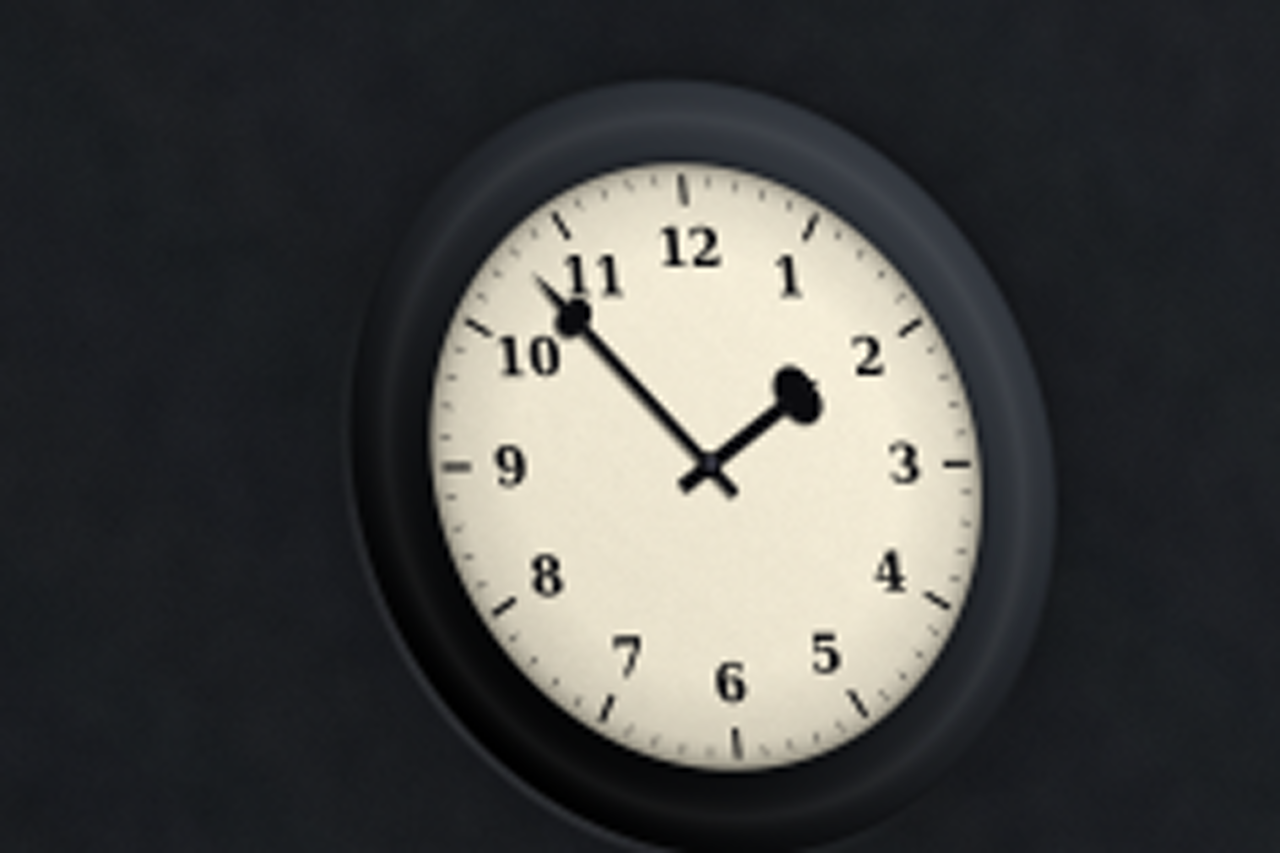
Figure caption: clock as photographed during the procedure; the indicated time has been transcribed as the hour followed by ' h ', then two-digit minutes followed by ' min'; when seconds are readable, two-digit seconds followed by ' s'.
1 h 53 min
